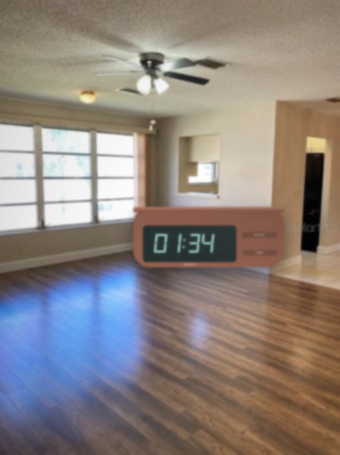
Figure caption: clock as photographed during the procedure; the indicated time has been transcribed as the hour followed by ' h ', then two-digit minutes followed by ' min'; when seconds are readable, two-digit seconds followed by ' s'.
1 h 34 min
